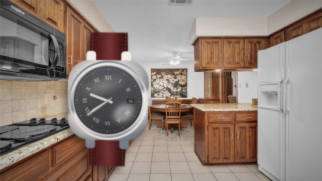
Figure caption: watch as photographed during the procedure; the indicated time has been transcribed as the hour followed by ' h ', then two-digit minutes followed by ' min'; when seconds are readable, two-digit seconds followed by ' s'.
9 h 39 min
